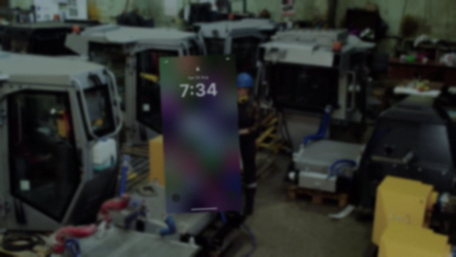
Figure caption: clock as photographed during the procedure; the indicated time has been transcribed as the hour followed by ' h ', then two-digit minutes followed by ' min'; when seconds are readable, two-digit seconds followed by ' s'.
7 h 34 min
